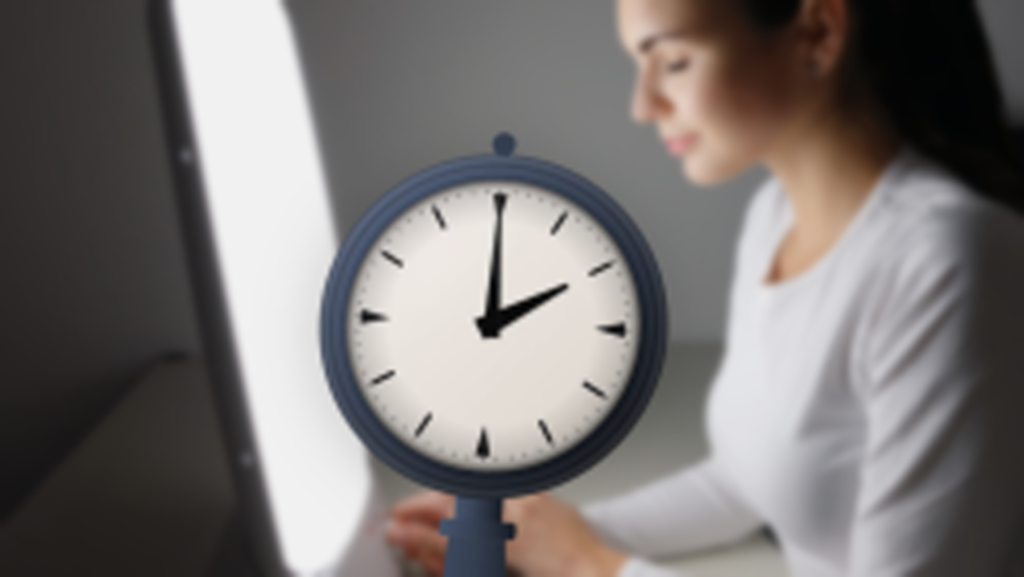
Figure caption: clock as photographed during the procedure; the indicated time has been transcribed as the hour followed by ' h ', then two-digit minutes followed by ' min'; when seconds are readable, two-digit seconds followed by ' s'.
2 h 00 min
